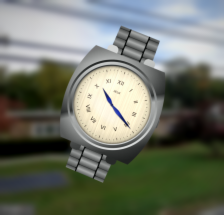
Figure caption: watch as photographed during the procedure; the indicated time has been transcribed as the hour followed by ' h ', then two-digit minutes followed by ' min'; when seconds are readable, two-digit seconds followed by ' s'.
10 h 20 min
